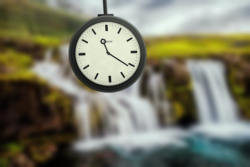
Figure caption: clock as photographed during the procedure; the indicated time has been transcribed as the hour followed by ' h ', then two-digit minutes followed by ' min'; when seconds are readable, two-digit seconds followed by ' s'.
11 h 21 min
